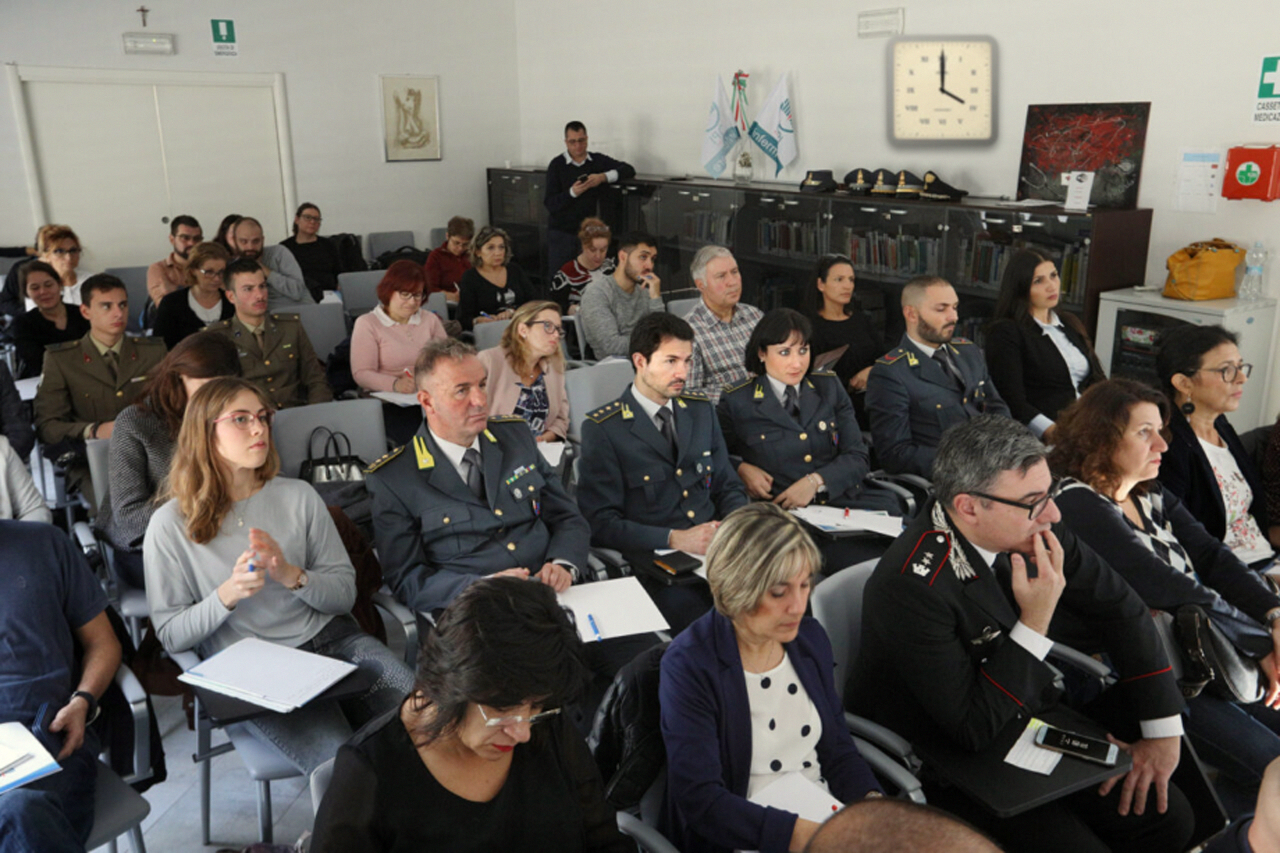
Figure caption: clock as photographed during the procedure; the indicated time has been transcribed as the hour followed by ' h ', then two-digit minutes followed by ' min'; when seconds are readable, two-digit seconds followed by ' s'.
4 h 00 min
